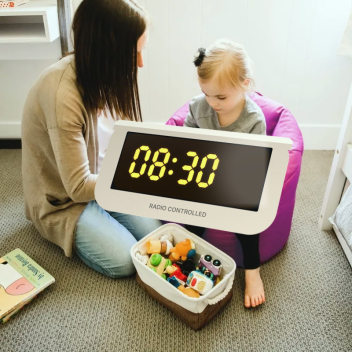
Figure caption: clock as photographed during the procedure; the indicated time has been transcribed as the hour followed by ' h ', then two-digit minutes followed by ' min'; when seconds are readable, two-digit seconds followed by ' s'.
8 h 30 min
